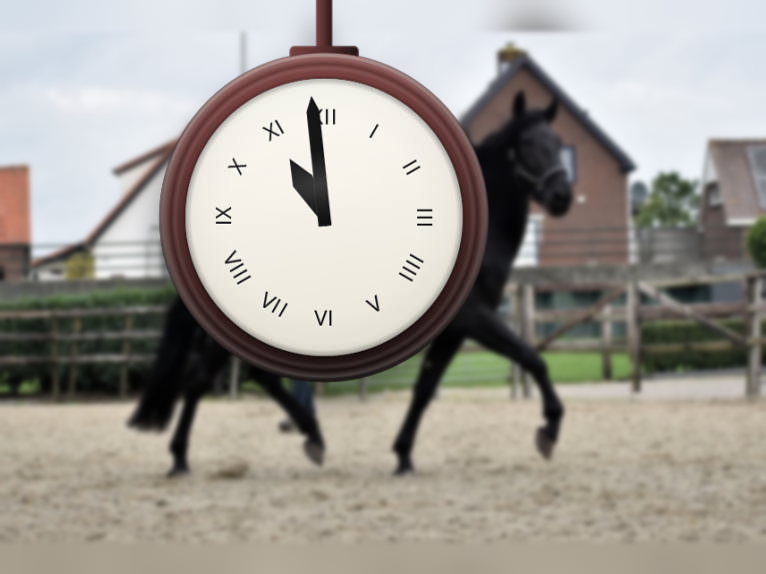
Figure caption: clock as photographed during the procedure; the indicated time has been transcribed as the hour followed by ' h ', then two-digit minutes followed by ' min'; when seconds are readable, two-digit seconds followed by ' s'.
10 h 59 min
